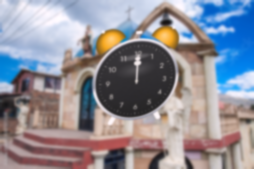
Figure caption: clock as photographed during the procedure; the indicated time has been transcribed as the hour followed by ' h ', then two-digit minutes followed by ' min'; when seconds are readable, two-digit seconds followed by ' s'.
12 h 00 min
